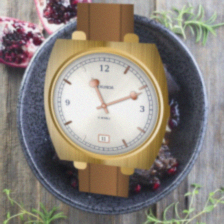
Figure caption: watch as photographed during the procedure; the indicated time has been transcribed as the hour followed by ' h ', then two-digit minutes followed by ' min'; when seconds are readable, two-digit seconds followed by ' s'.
11 h 11 min
